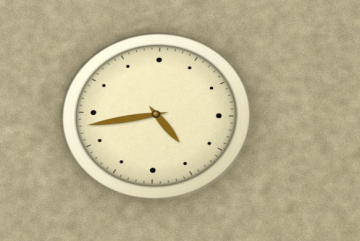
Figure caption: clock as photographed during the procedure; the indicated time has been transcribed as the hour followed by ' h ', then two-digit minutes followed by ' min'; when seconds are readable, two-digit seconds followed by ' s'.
4 h 43 min
